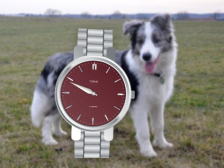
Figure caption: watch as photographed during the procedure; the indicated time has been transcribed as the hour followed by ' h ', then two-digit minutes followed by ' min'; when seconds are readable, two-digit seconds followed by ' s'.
9 h 49 min
